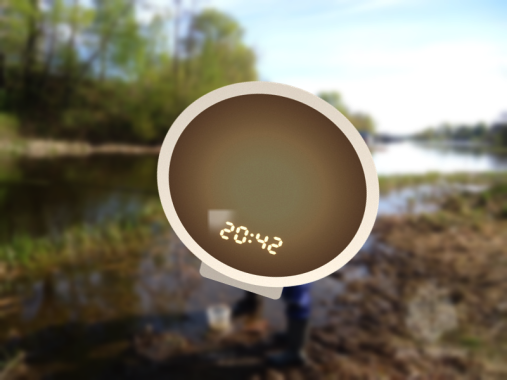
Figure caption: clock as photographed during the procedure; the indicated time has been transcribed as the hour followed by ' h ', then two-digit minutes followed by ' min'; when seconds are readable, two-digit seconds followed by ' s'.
20 h 42 min
